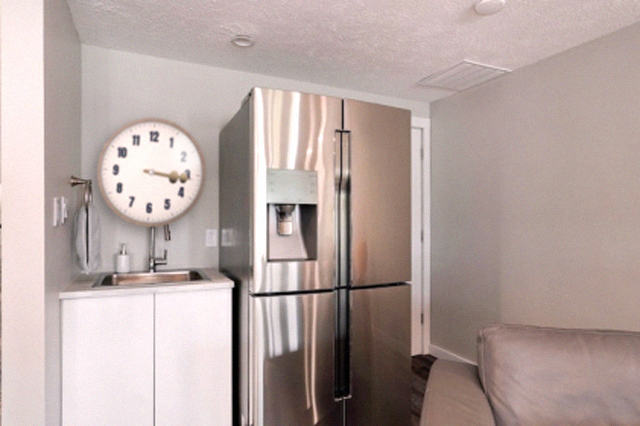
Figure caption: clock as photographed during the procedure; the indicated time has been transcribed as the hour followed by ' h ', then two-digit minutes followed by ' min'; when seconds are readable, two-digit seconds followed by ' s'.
3 h 16 min
